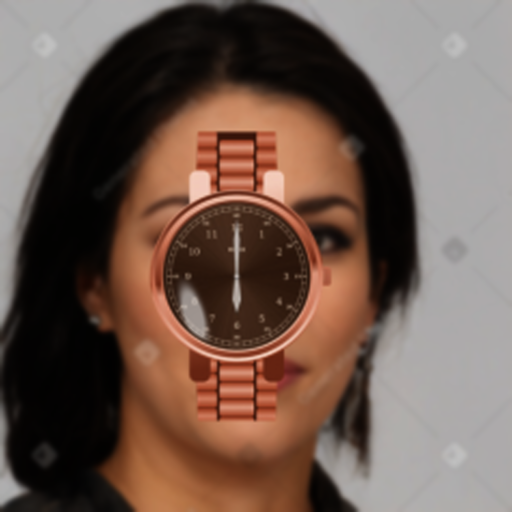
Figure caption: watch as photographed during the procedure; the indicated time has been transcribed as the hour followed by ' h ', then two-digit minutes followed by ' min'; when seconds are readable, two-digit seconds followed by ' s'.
6 h 00 min
